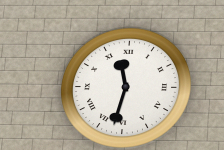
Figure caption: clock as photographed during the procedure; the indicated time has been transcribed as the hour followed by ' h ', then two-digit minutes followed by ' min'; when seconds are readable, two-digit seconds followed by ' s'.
11 h 32 min
